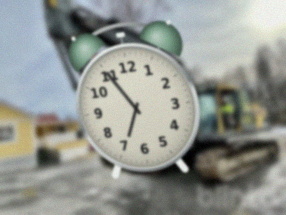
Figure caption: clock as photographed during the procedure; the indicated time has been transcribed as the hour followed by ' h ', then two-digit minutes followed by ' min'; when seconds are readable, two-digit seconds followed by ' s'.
6 h 55 min
